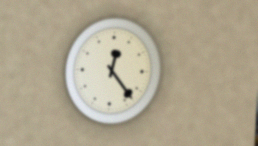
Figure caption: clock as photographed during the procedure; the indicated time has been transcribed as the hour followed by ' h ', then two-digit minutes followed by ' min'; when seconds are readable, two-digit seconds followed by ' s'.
12 h 23 min
